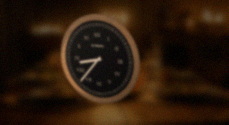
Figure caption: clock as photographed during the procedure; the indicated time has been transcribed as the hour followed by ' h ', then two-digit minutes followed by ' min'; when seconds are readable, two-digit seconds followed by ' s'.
8 h 37 min
